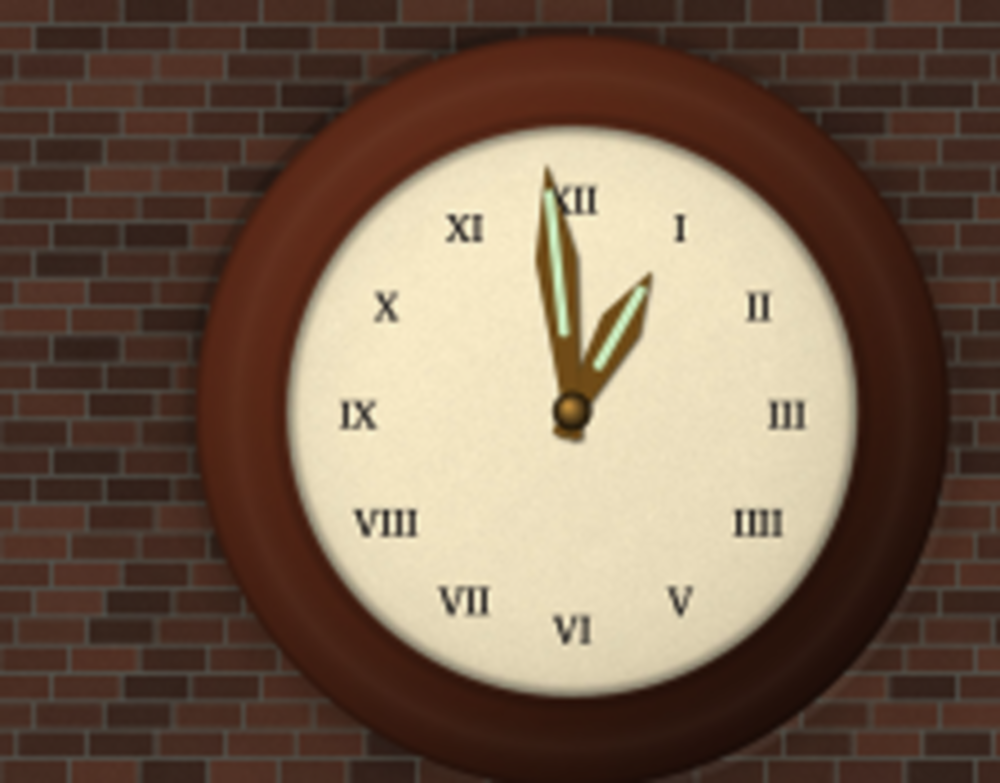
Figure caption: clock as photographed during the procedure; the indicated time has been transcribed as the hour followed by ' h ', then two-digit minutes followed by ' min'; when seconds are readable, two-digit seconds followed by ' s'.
12 h 59 min
